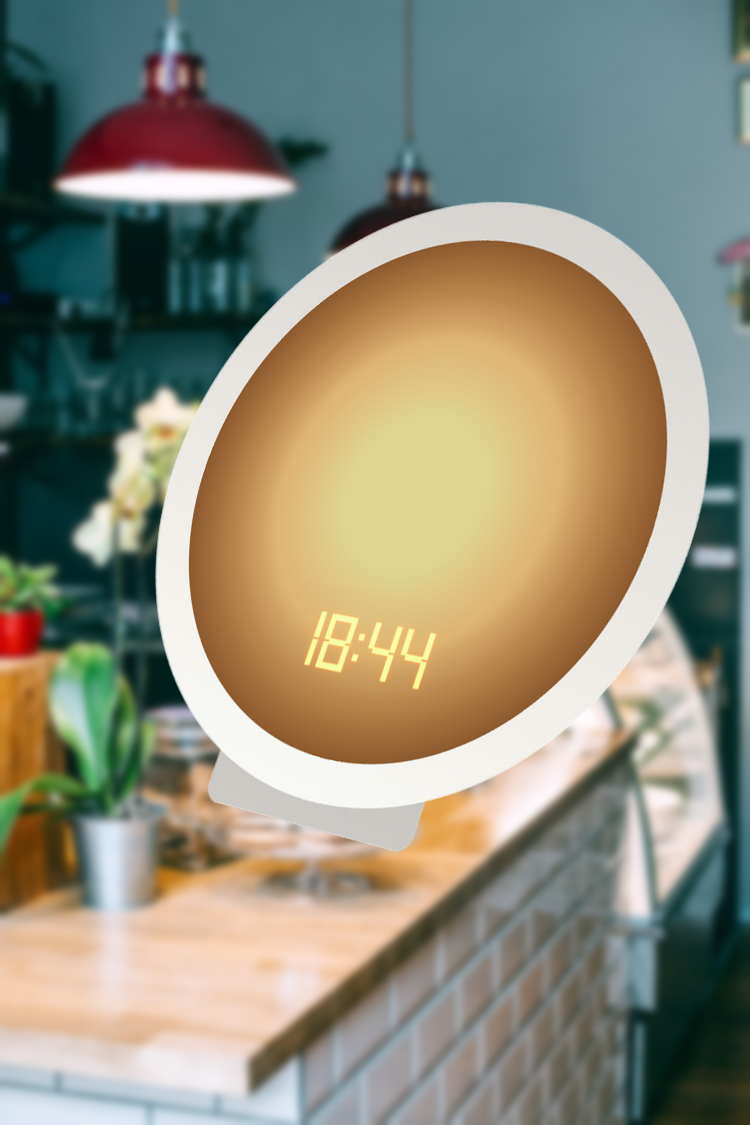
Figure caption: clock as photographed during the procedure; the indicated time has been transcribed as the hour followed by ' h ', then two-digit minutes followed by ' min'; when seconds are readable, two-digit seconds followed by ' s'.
18 h 44 min
